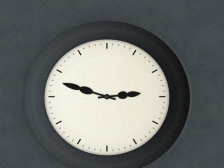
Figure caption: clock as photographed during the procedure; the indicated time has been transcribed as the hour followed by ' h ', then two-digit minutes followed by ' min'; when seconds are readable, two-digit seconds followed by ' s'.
2 h 48 min
